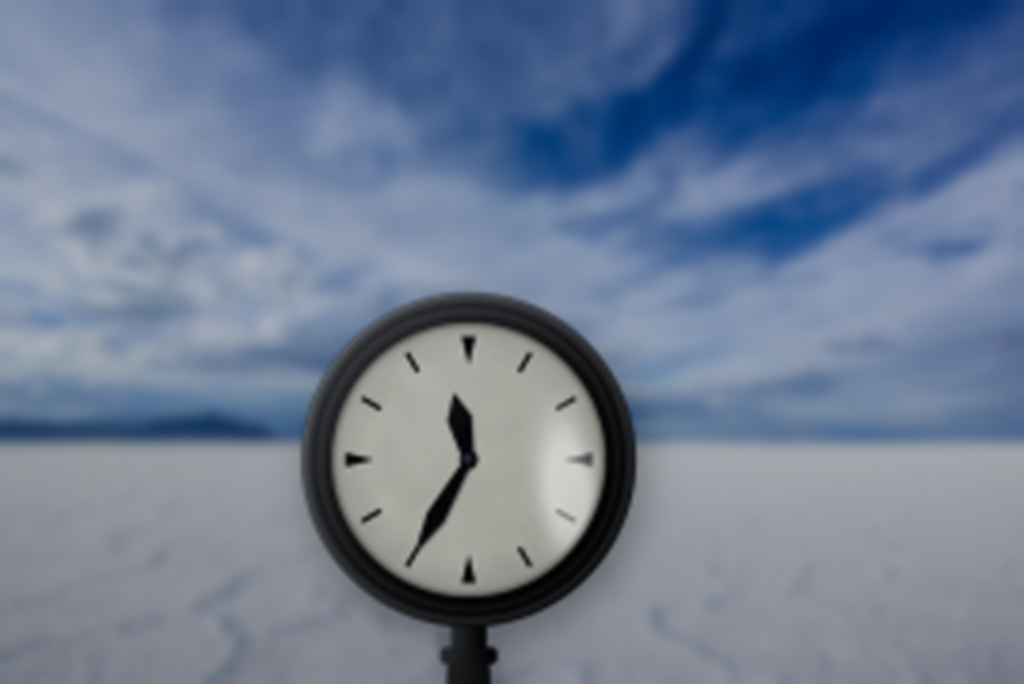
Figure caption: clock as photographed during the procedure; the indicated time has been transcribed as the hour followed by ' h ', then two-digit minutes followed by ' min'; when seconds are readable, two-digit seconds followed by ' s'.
11 h 35 min
